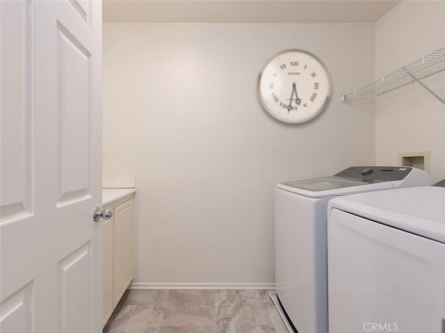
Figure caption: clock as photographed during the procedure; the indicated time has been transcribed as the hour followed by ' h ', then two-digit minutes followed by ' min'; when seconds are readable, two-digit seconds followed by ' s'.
5 h 32 min
